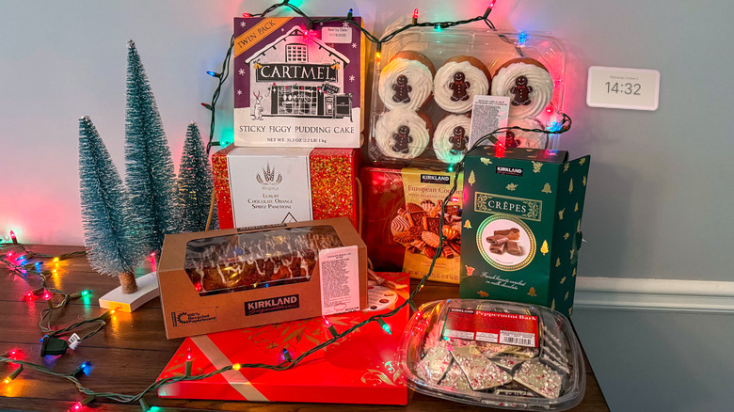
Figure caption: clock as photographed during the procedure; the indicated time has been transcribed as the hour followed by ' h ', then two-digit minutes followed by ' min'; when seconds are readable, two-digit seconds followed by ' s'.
14 h 32 min
